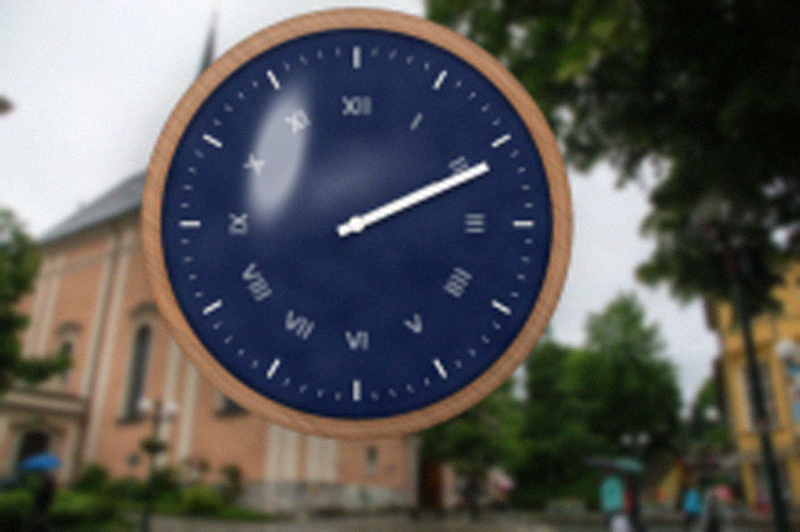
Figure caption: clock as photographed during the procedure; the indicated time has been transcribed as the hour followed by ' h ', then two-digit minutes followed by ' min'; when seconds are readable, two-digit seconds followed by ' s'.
2 h 11 min
